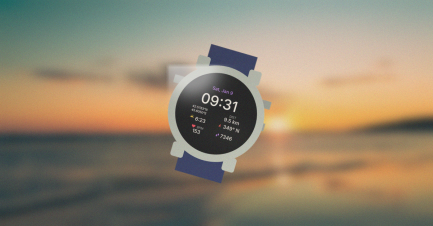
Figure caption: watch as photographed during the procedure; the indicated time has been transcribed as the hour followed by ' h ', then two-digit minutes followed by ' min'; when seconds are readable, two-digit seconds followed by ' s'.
9 h 31 min
